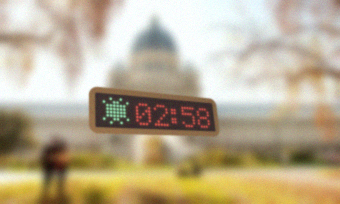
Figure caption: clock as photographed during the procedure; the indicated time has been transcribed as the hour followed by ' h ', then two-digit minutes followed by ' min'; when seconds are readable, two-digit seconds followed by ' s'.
2 h 58 min
